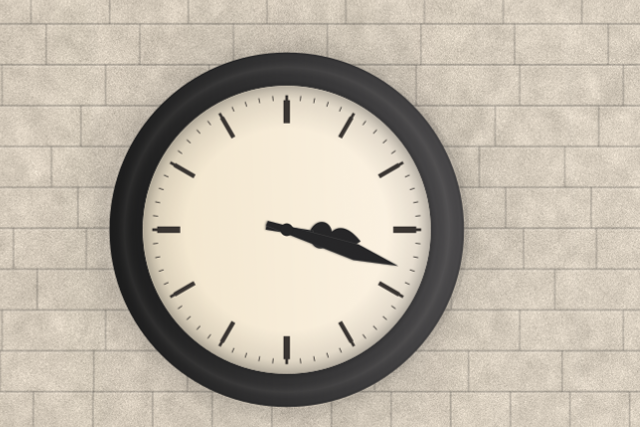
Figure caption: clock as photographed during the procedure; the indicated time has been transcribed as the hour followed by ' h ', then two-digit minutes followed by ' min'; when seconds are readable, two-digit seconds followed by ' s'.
3 h 18 min
